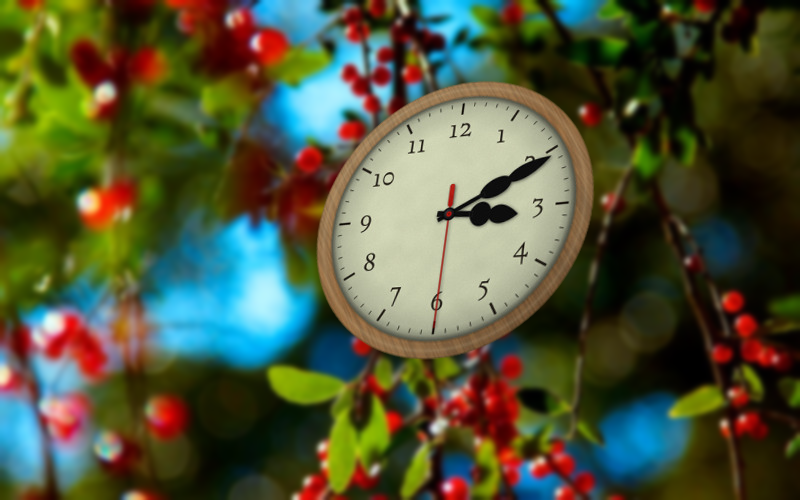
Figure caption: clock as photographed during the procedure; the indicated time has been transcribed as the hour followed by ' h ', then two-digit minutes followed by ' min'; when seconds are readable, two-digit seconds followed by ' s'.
3 h 10 min 30 s
